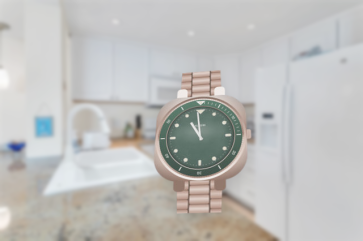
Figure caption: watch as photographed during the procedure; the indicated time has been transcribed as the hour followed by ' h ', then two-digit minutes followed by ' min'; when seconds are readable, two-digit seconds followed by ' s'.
10 h 59 min
